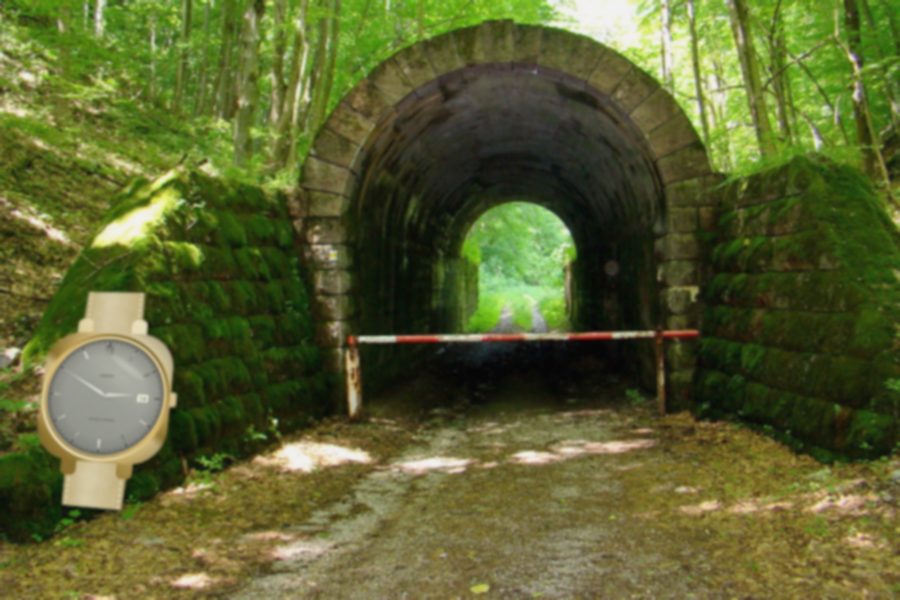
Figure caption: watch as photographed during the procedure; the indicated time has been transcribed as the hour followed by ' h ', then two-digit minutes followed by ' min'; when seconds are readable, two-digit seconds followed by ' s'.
2 h 50 min
